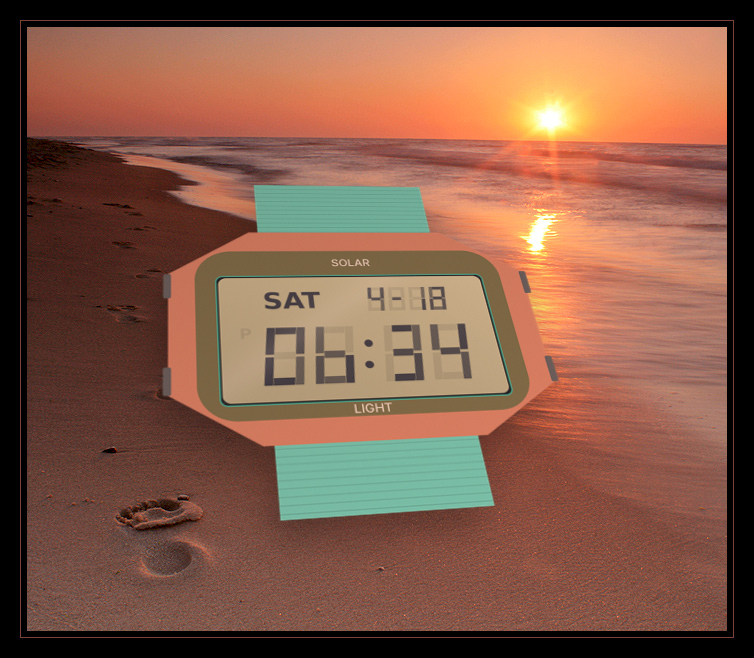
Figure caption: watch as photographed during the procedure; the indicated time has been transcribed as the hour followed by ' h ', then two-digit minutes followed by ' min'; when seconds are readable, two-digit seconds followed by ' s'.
6 h 34 min
